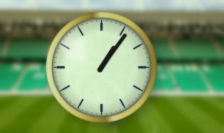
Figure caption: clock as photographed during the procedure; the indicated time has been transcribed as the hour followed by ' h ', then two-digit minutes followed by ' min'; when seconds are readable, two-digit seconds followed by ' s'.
1 h 06 min
